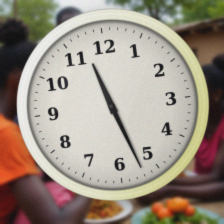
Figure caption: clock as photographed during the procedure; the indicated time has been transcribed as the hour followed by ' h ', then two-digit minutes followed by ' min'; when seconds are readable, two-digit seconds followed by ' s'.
11 h 27 min
